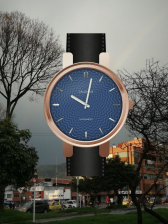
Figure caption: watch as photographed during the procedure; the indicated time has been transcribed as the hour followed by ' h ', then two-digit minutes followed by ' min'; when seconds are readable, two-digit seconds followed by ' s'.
10 h 02 min
